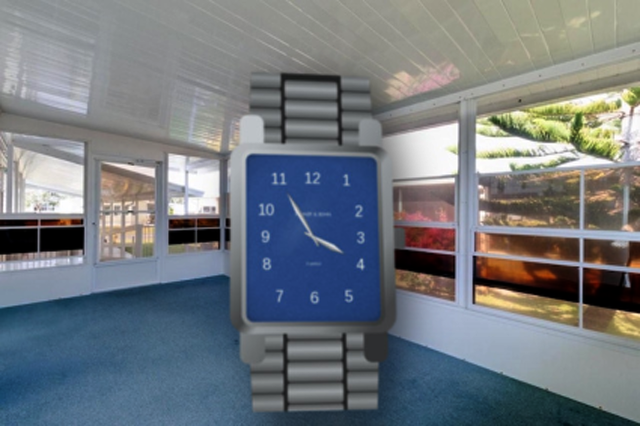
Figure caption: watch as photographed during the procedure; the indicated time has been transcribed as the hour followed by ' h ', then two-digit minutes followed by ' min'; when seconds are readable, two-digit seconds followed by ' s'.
3 h 55 min
